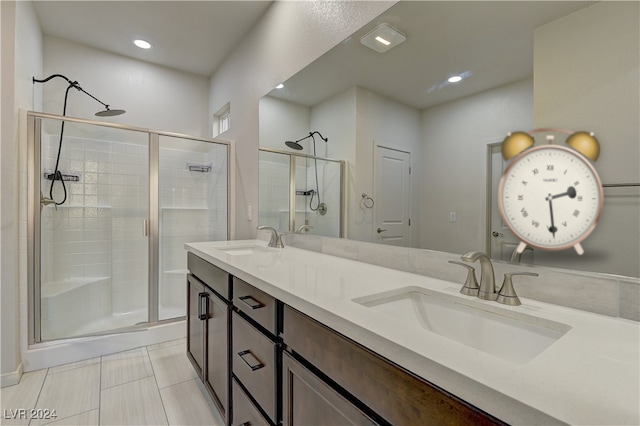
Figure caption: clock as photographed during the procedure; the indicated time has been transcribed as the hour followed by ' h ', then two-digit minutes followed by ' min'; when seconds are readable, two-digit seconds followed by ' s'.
2 h 29 min
